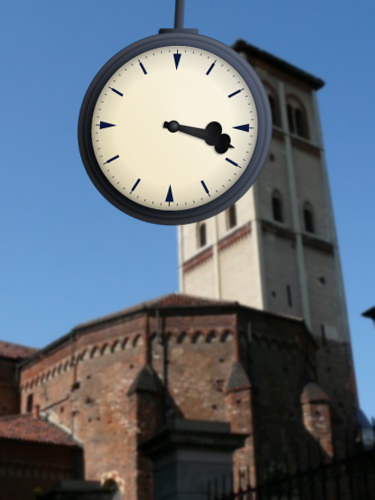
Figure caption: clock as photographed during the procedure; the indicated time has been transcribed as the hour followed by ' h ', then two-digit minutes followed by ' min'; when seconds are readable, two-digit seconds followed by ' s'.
3 h 18 min
